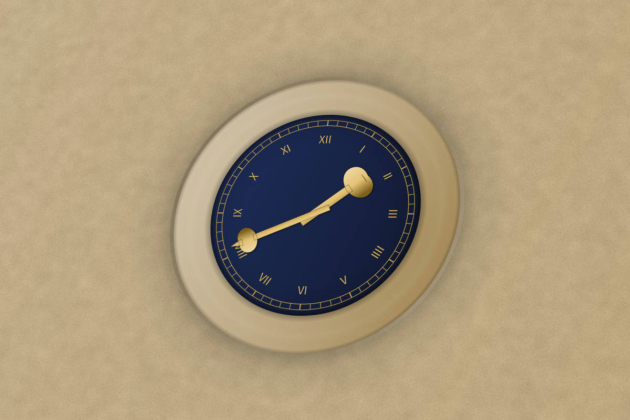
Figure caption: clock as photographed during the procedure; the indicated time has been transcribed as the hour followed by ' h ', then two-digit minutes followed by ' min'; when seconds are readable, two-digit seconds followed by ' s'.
1 h 41 min
